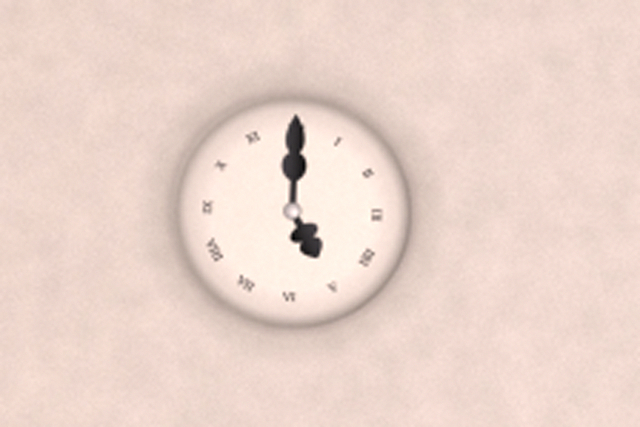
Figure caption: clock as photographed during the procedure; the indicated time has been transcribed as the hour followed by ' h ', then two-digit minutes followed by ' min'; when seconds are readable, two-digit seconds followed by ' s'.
5 h 00 min
